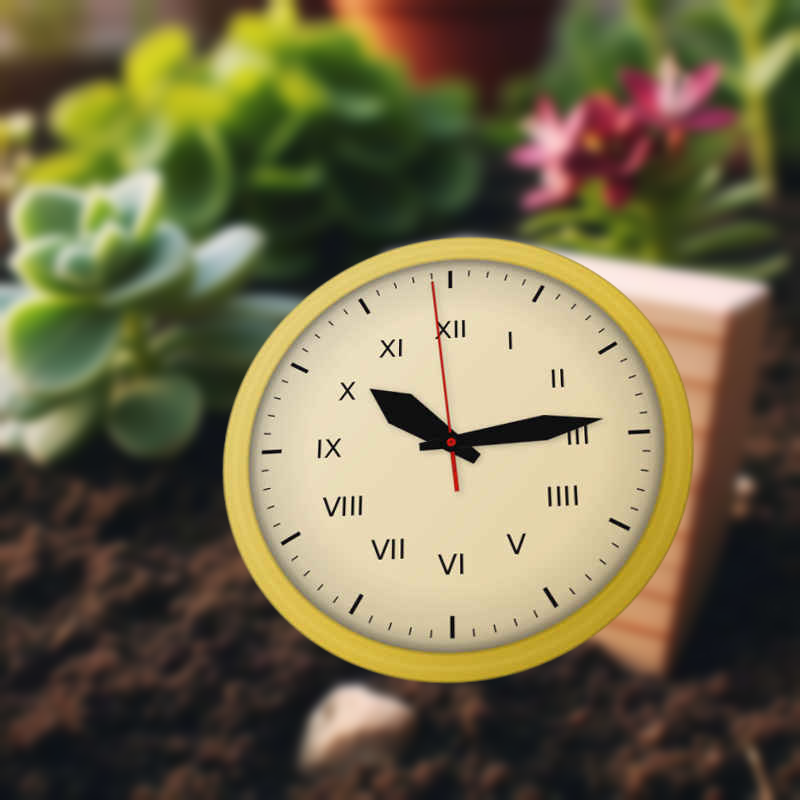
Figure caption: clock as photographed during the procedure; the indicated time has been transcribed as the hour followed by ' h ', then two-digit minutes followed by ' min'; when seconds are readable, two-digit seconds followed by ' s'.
10 h 13 min 59 s
